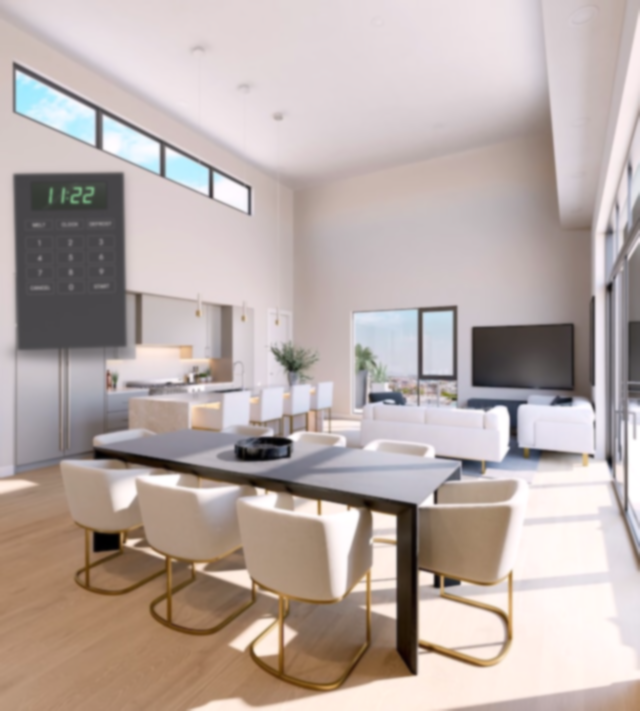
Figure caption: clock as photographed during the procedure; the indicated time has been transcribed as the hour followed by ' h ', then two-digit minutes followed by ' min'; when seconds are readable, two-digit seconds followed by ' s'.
11 h 22 min
